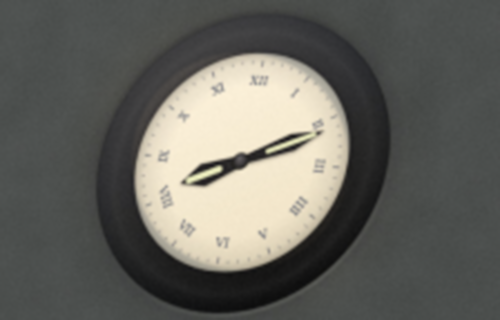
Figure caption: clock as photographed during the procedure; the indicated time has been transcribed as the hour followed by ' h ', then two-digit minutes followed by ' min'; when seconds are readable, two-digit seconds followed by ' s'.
8 h 11 min
